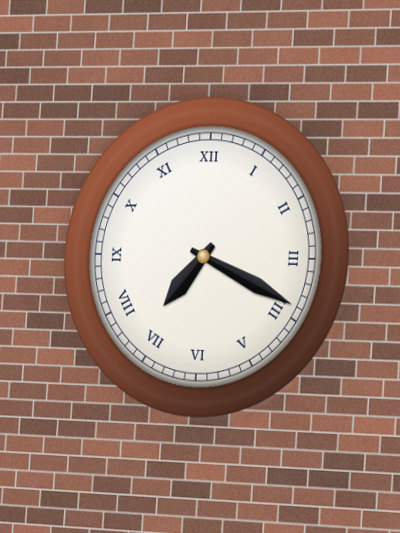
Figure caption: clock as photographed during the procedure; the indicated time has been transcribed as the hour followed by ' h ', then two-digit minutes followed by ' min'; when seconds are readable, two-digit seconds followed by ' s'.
7 h 19 min
